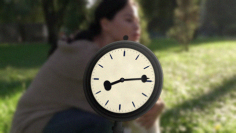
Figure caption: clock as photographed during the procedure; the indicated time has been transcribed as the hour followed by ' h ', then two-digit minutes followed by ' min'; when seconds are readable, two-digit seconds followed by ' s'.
8 h 14 min
